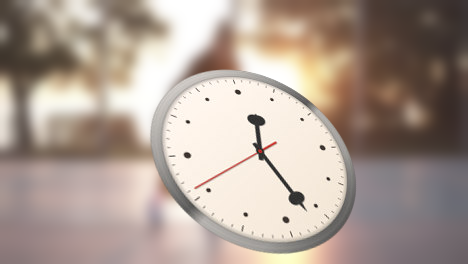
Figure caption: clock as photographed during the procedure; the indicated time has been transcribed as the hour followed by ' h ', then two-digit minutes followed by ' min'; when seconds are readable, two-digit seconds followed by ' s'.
12 h 26 min 41 s
